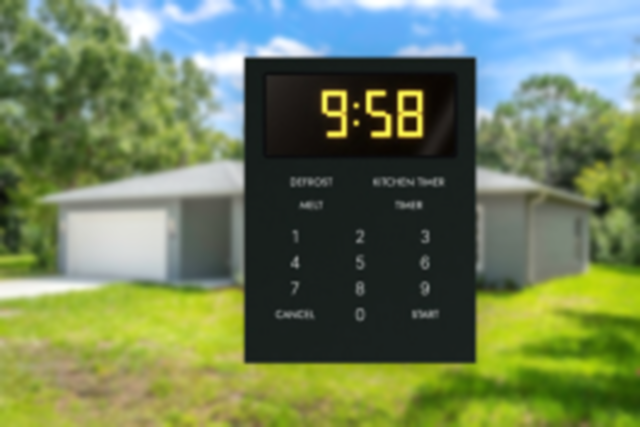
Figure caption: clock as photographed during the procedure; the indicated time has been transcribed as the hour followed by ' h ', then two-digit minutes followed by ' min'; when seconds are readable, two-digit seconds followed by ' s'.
9 h 58 min
